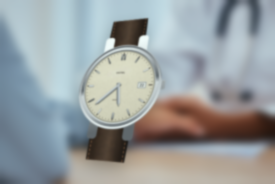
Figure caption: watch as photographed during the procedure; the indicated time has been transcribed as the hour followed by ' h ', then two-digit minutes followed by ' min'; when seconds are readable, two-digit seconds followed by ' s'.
5 h 38 min
